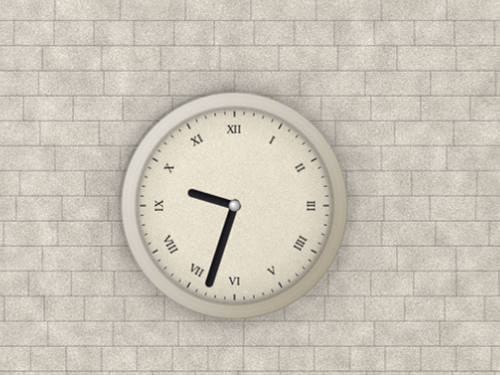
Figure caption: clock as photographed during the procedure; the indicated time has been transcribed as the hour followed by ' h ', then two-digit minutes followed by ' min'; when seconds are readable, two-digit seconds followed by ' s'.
9 h 33 min
